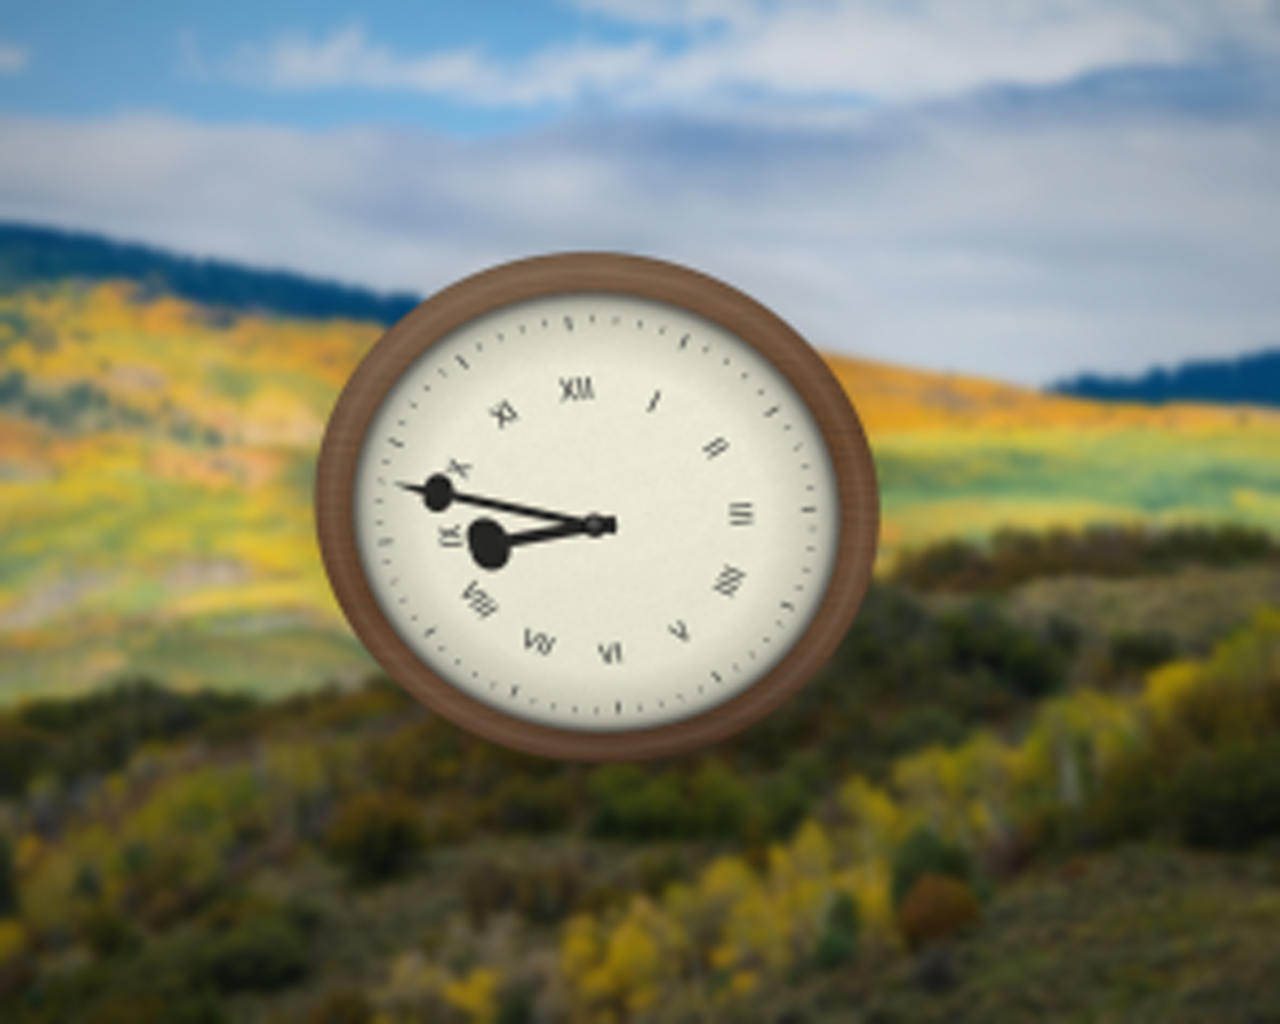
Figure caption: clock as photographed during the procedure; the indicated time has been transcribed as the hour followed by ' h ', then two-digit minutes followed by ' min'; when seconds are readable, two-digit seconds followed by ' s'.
8 h 48 min
